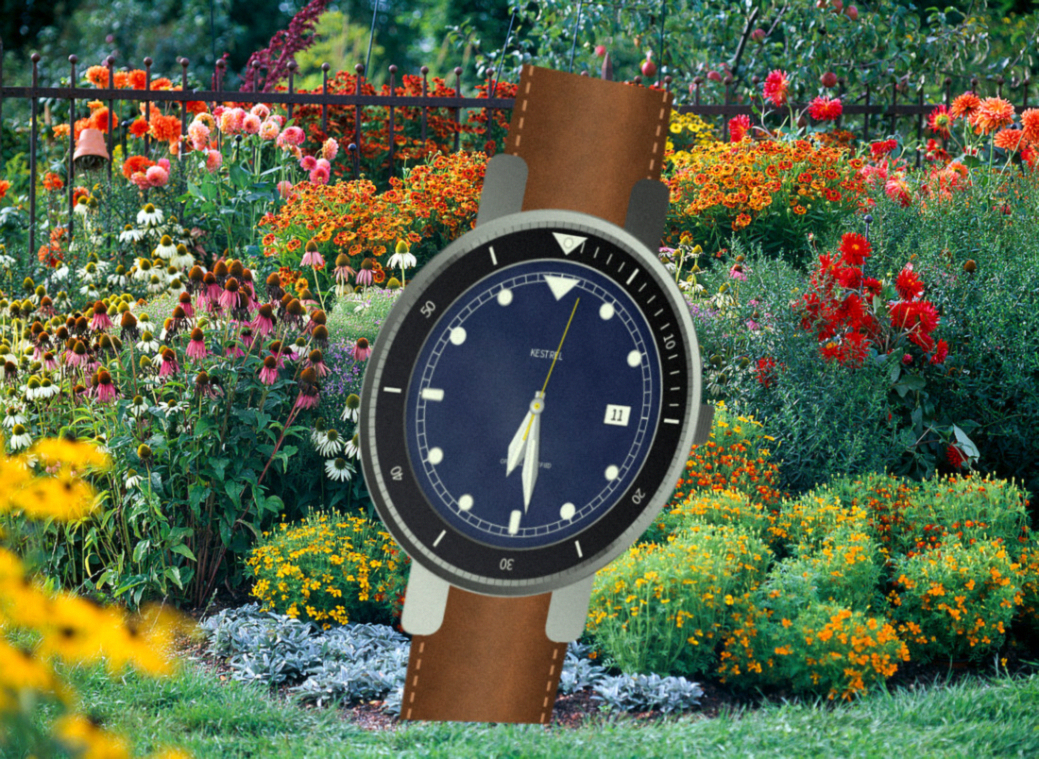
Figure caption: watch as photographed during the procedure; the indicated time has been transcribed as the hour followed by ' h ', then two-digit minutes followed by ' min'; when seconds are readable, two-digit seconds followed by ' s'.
6 h 29 min 02 s
